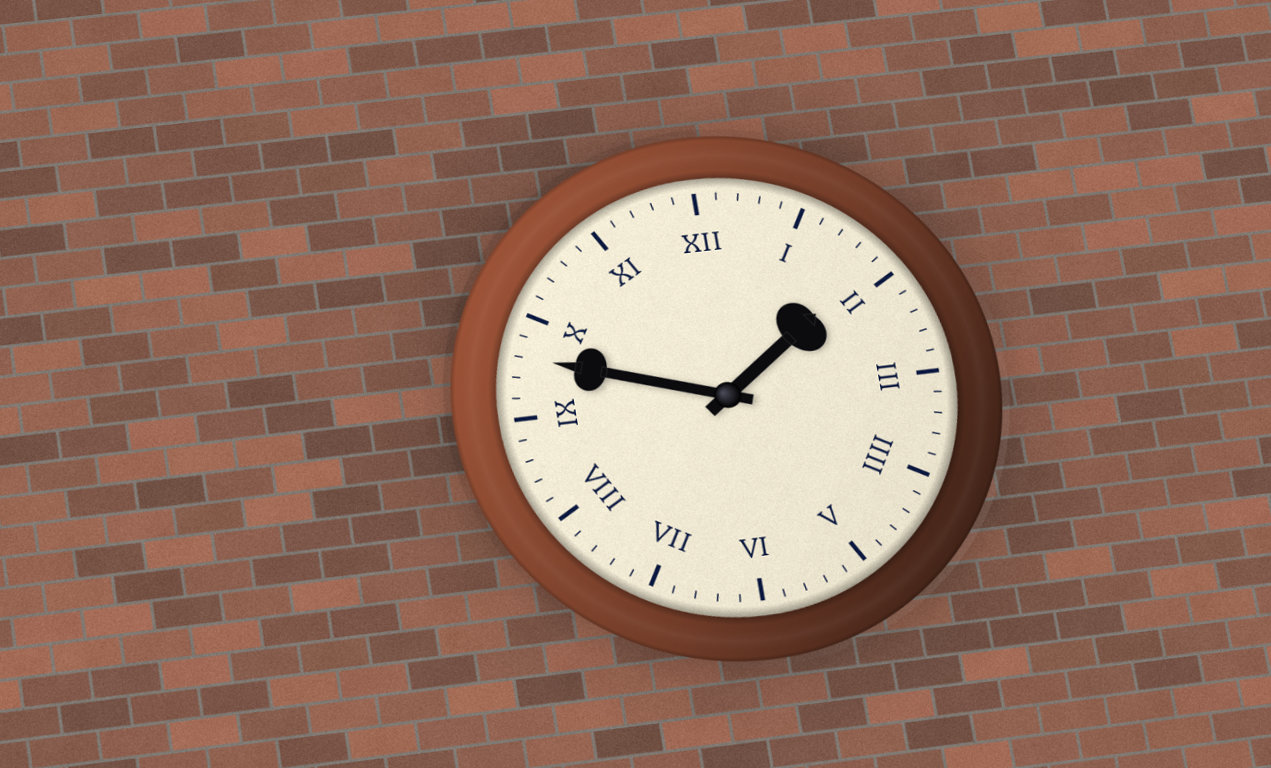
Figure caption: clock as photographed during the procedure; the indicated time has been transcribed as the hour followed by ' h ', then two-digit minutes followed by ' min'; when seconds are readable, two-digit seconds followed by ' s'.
1 h 48 min
